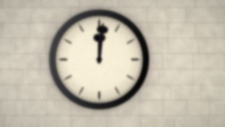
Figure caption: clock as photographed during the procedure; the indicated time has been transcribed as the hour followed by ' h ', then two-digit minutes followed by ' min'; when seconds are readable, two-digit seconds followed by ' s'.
12 h 01 min
